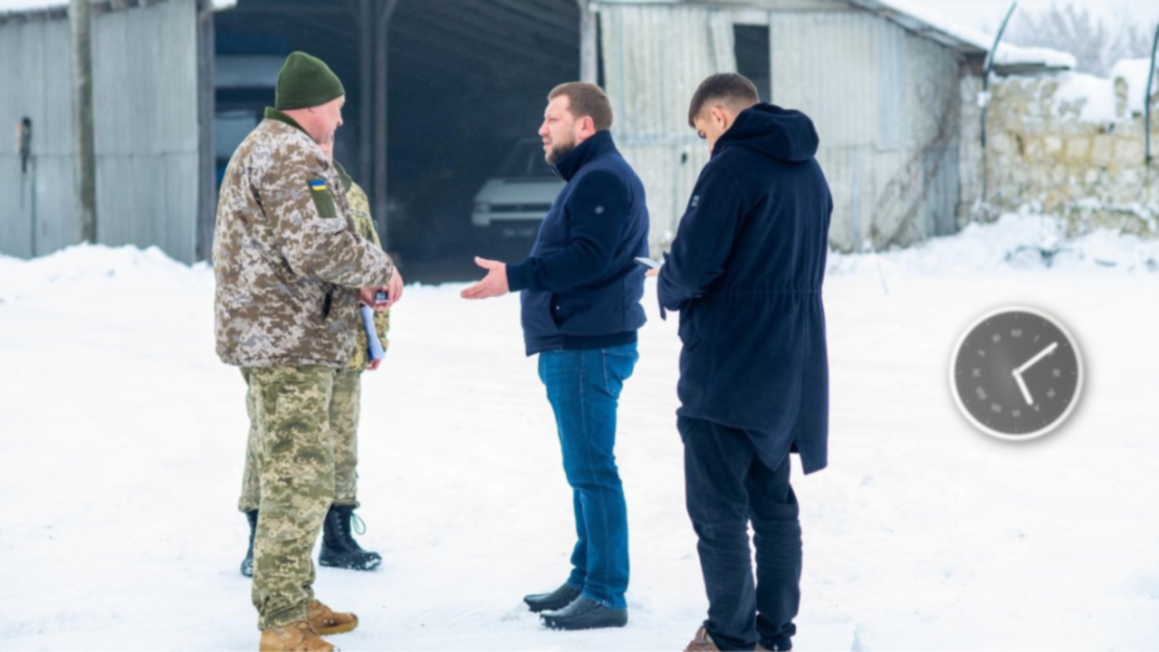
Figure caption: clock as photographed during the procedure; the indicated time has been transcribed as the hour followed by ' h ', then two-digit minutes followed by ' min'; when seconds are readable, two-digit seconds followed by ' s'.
5 h 09 min
